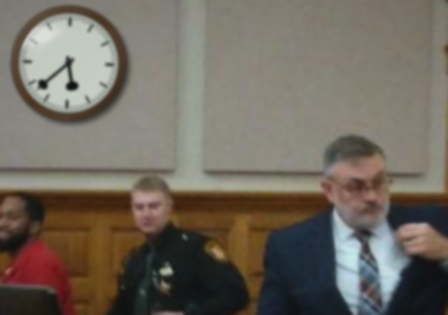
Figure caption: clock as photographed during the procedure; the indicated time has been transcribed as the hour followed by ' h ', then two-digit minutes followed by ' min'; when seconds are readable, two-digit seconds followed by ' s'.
5 h 38 min
